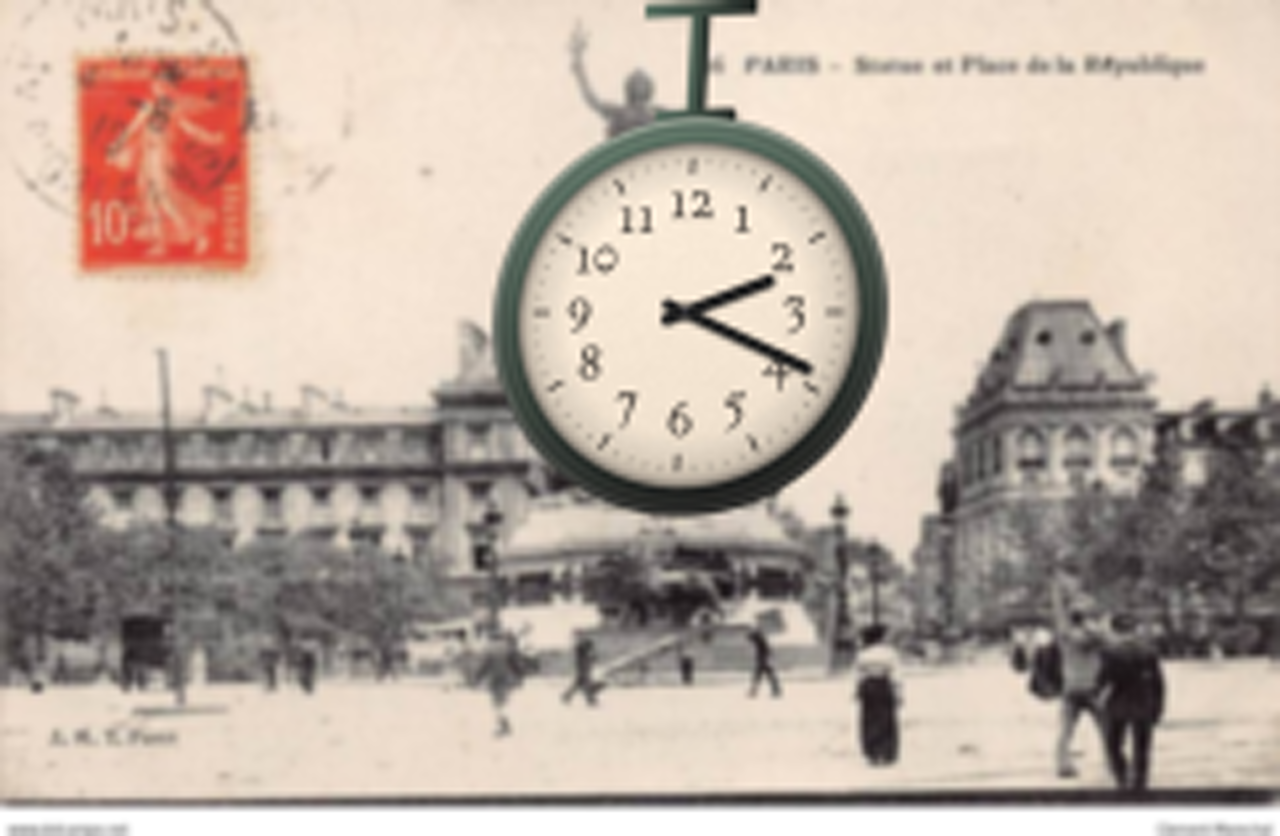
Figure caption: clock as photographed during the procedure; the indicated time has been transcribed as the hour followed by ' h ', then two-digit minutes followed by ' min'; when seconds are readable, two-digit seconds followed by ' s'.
2 h 19 min
